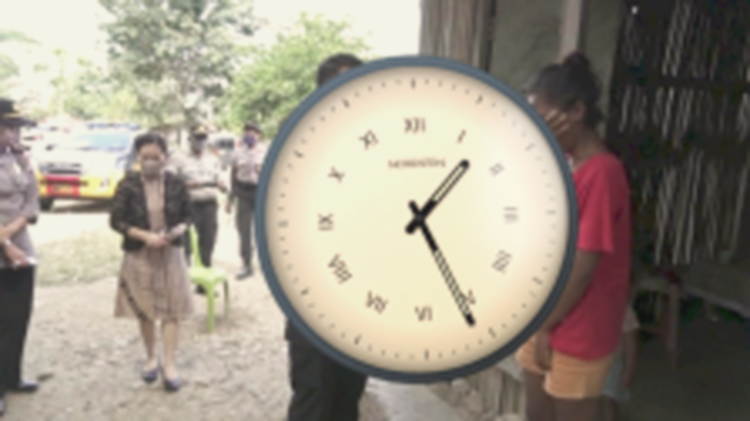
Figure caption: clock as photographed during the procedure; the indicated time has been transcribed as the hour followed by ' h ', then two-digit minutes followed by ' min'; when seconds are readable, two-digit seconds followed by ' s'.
1 h 26 min
